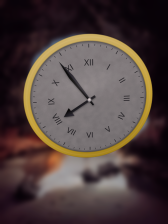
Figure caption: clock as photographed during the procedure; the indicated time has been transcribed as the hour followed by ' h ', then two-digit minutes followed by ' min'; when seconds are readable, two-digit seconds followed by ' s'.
7 h 54 min
